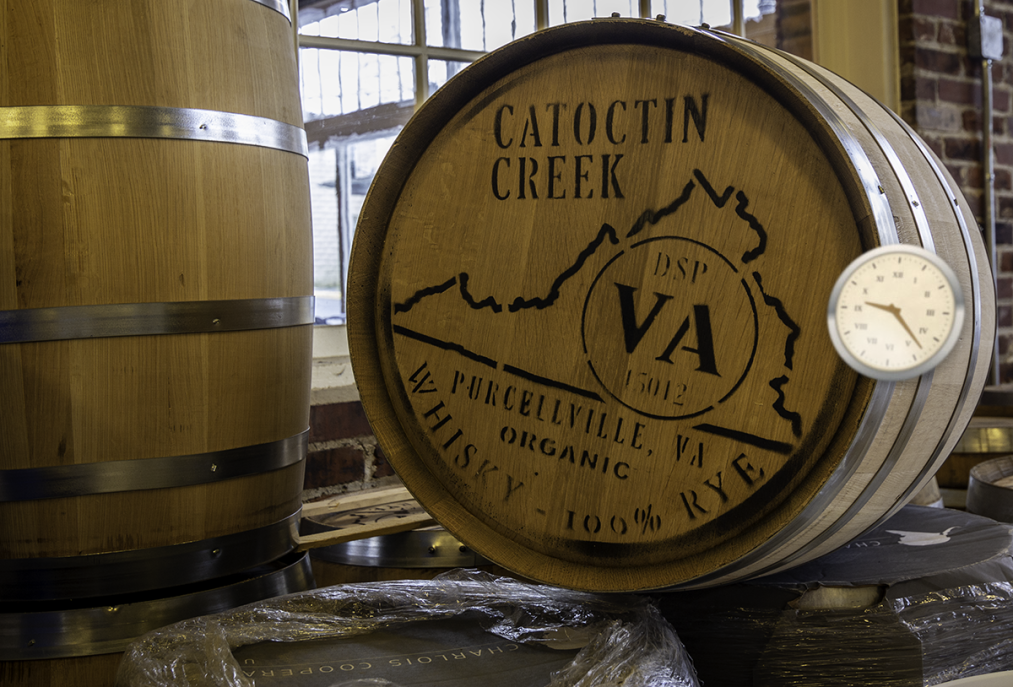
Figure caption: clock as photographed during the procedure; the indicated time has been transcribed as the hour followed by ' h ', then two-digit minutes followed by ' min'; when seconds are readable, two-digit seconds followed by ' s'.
9 h 23 min
